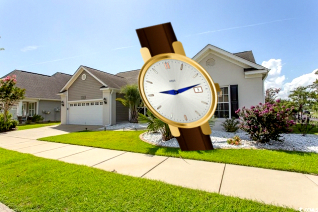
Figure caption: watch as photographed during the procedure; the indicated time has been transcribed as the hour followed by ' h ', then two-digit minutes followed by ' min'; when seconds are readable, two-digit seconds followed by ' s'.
9 h 13 min
